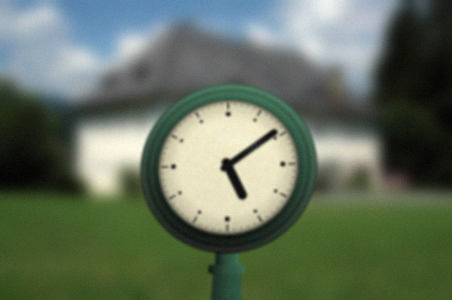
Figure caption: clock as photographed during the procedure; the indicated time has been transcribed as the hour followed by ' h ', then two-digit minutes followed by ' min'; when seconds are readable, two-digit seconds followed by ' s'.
5 h 09 min
